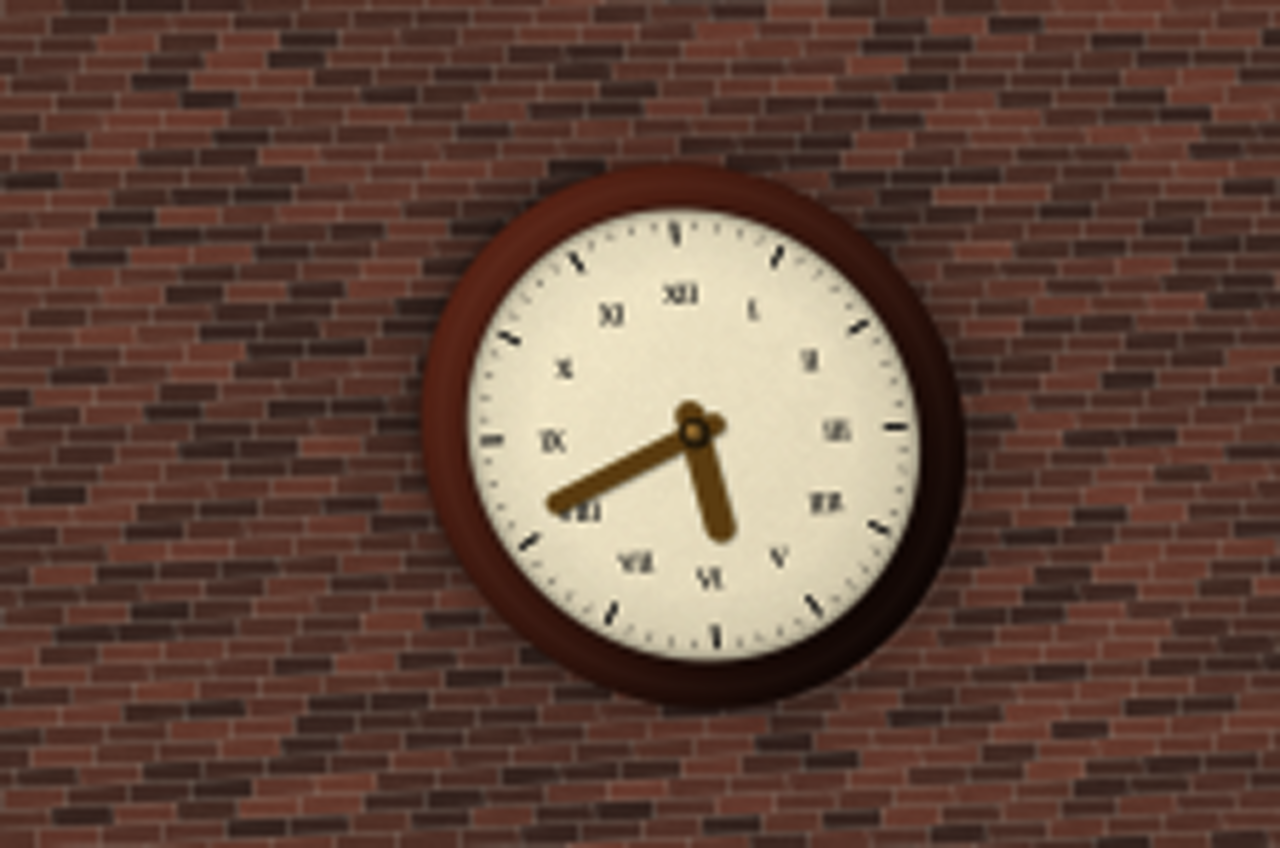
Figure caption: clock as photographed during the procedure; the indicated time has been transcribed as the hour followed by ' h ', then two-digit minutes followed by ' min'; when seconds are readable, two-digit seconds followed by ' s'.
5 h 41 min
